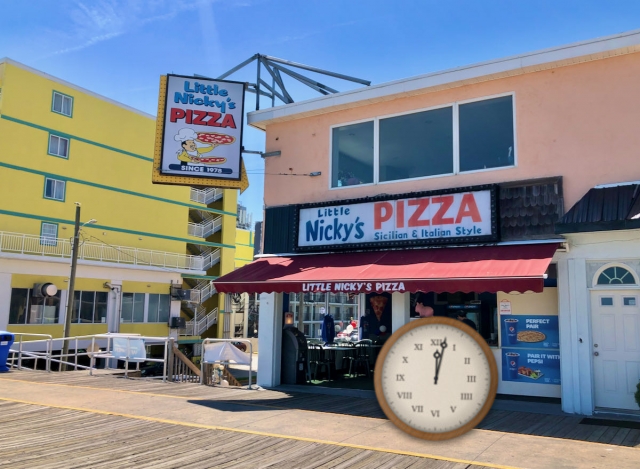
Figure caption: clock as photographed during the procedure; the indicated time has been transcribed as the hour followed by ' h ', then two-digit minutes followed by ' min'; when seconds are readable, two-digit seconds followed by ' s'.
12 h 02 min
